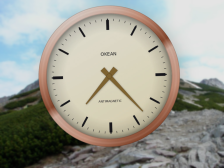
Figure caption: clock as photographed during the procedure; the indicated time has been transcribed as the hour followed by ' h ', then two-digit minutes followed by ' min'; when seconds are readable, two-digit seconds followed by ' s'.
7 h 23 min
